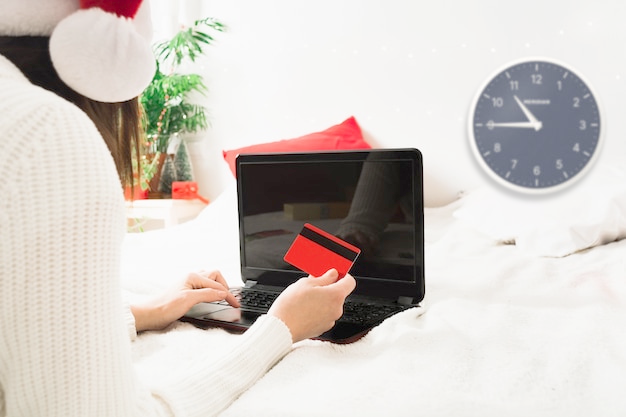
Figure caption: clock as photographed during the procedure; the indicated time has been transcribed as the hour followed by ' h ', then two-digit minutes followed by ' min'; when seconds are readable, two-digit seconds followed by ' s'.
10 h 45 min
